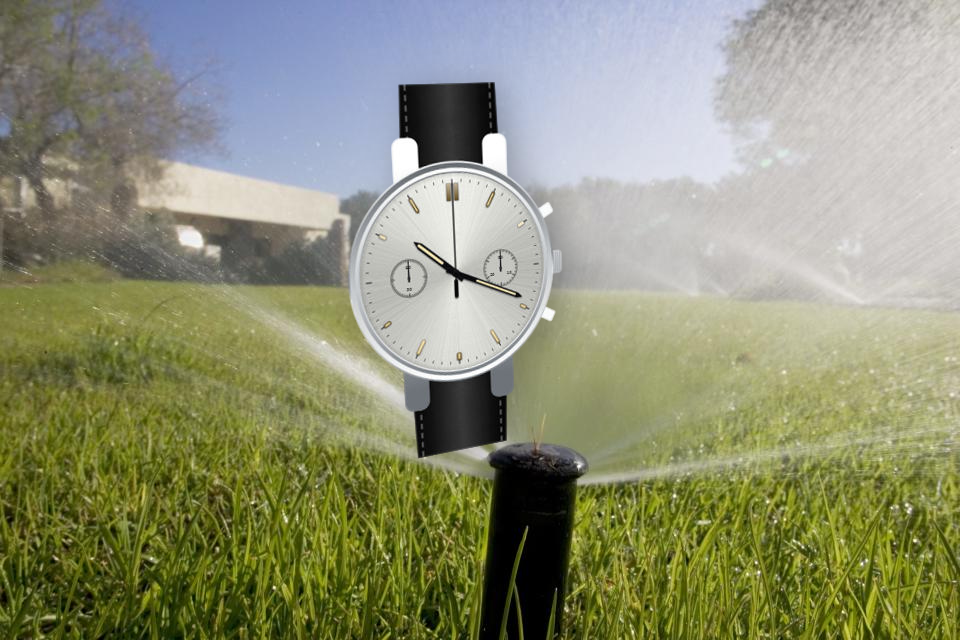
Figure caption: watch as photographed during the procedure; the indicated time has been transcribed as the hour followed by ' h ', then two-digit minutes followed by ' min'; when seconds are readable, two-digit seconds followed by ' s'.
10 h 19 min
